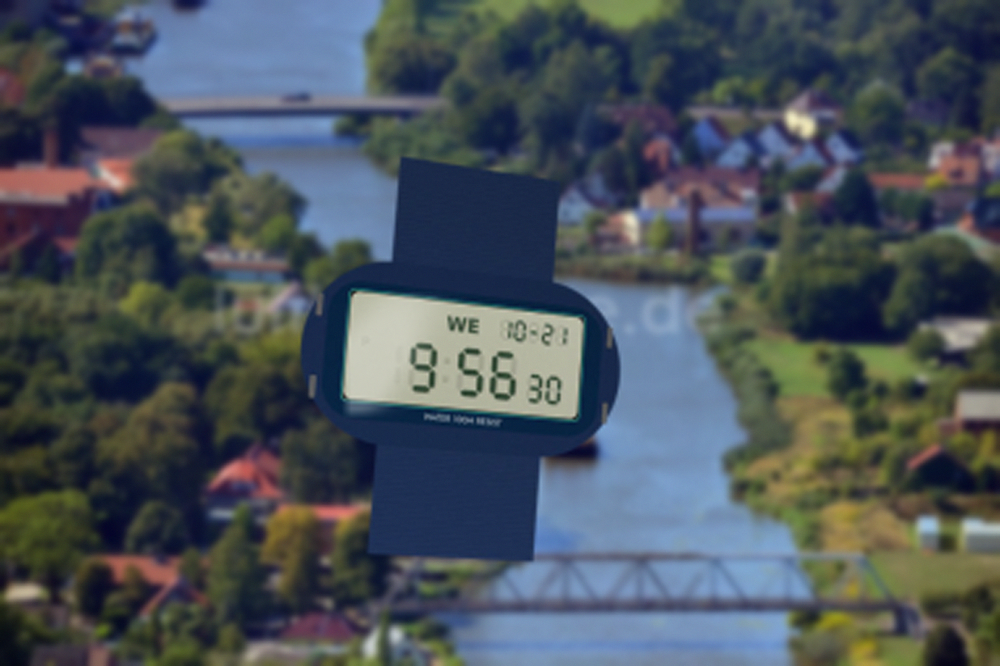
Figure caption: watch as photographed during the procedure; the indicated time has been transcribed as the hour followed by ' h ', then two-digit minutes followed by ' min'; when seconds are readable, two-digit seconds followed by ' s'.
9 h 56 min 30 s
